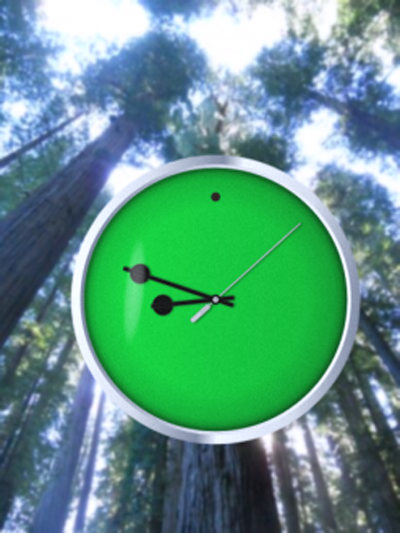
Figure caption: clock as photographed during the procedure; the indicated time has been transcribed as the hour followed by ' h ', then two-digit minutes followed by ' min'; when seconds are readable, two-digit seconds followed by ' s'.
8 h 48 min 08 s
